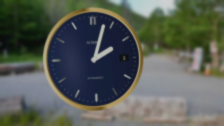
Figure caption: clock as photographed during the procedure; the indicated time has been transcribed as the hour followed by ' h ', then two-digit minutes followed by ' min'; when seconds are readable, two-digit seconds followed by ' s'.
2 h 03 min
